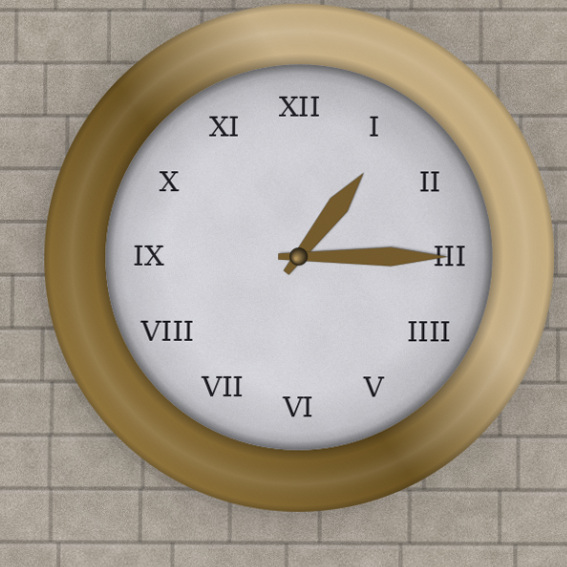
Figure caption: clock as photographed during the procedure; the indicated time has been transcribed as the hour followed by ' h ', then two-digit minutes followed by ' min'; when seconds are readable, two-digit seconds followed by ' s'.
1 h 15 min
